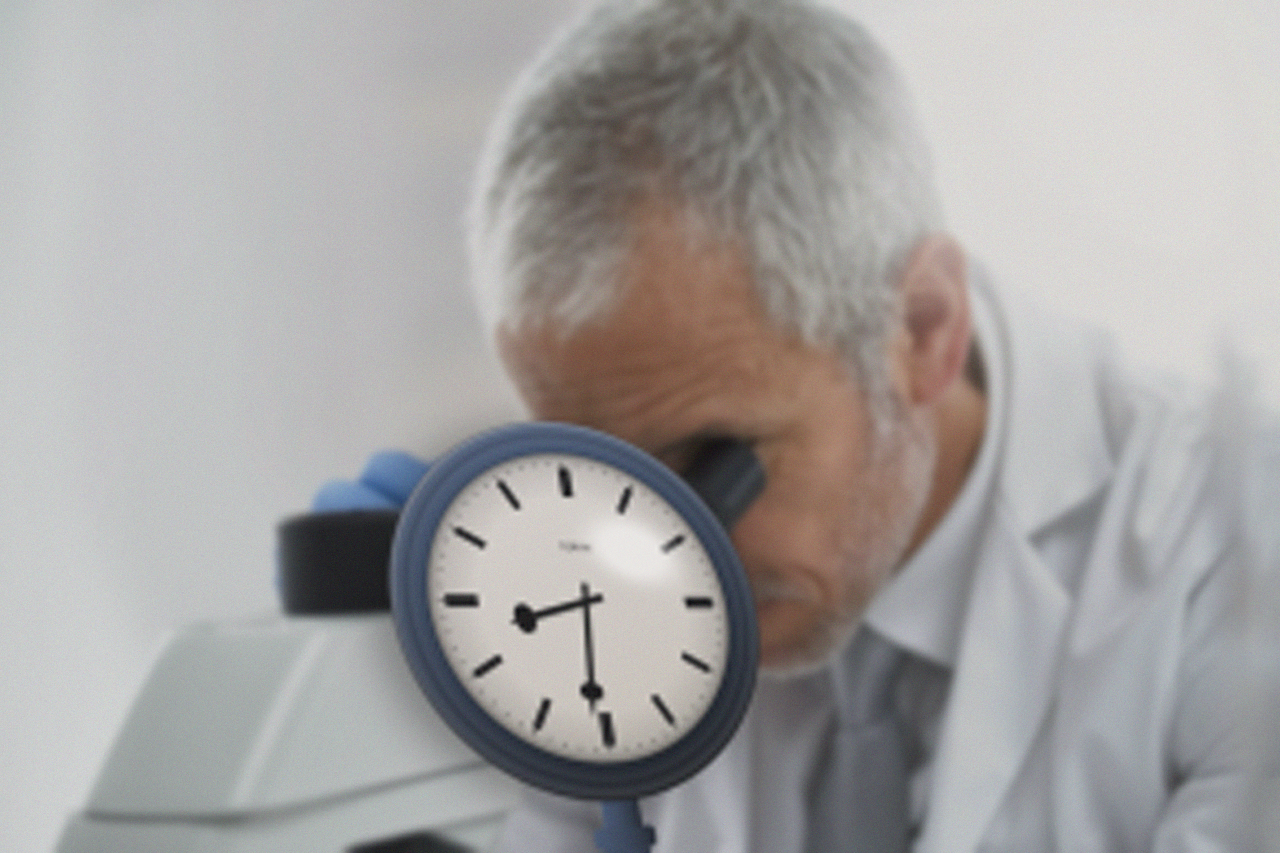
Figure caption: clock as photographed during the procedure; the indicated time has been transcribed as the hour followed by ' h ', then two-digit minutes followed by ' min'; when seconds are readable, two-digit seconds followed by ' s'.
8 h 31 min
